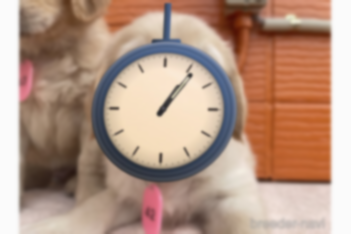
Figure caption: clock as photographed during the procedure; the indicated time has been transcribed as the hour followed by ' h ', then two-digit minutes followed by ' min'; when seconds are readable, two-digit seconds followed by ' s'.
1 h 06 min
